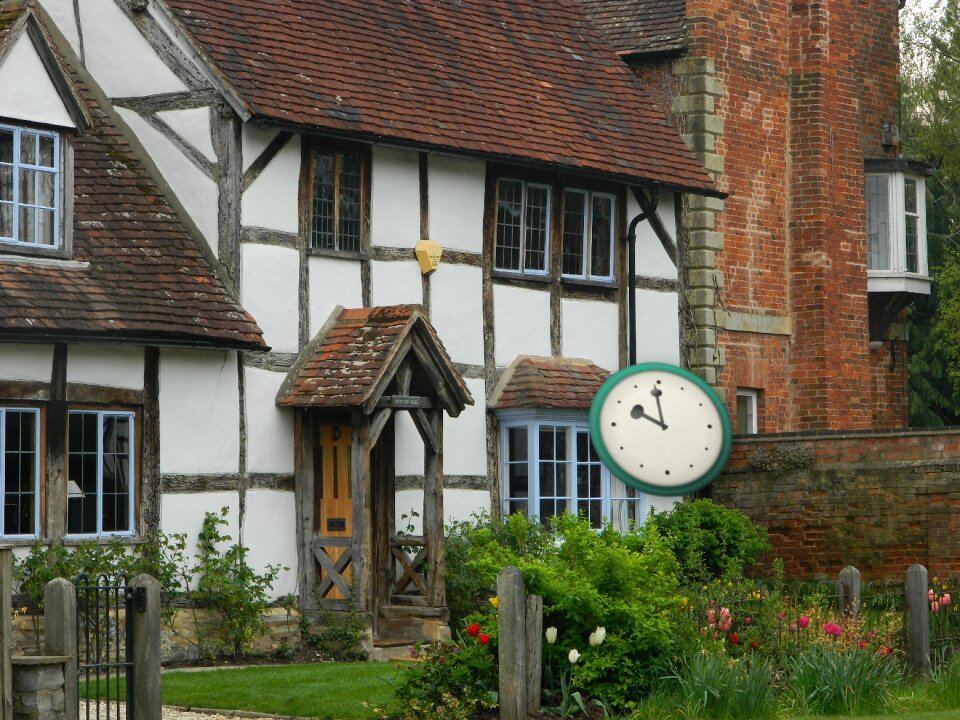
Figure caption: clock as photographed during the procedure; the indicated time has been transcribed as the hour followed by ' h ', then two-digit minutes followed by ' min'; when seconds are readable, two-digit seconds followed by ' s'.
9 h 59 min
